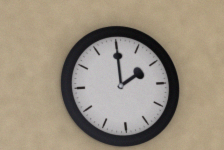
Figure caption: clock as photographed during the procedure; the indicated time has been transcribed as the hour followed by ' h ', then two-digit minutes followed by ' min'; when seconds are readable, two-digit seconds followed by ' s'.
2 h 00 min
